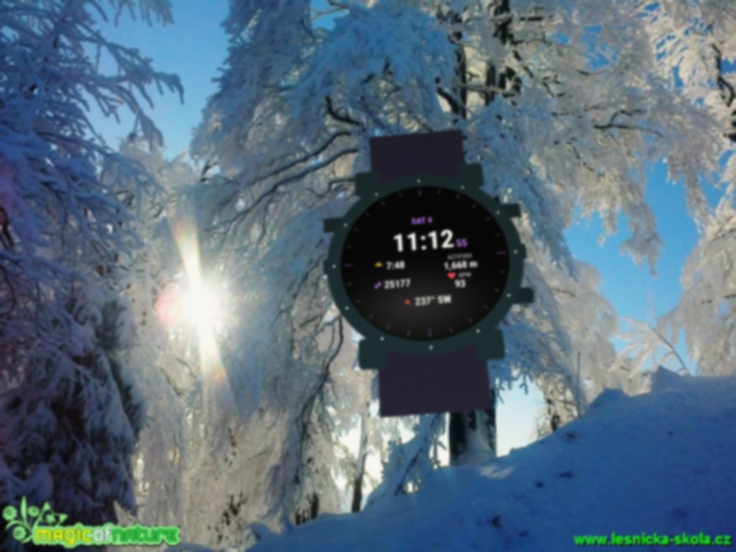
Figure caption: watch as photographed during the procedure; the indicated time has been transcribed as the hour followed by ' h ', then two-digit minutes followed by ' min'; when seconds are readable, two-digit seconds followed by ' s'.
11 h 12 min
